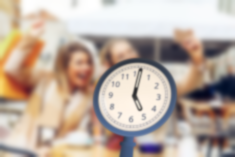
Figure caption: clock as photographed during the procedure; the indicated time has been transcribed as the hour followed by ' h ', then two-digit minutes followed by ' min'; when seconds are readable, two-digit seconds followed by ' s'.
5 h 01 min
